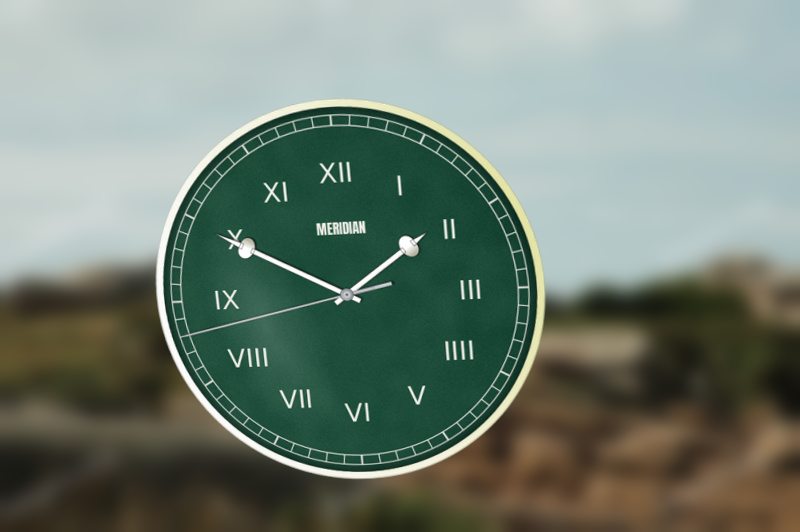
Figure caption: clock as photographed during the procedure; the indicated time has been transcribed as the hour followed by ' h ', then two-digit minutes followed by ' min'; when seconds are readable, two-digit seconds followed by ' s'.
1 h 49 min 43 s
